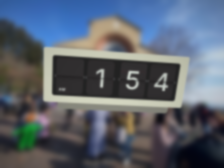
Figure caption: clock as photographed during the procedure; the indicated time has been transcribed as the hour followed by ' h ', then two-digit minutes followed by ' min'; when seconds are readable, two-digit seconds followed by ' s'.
1 h 54 min
